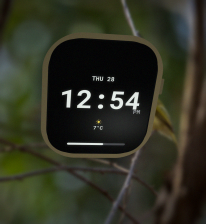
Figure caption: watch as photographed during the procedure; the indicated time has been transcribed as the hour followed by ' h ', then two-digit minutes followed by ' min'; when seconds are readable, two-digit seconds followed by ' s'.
12 h 54 min
